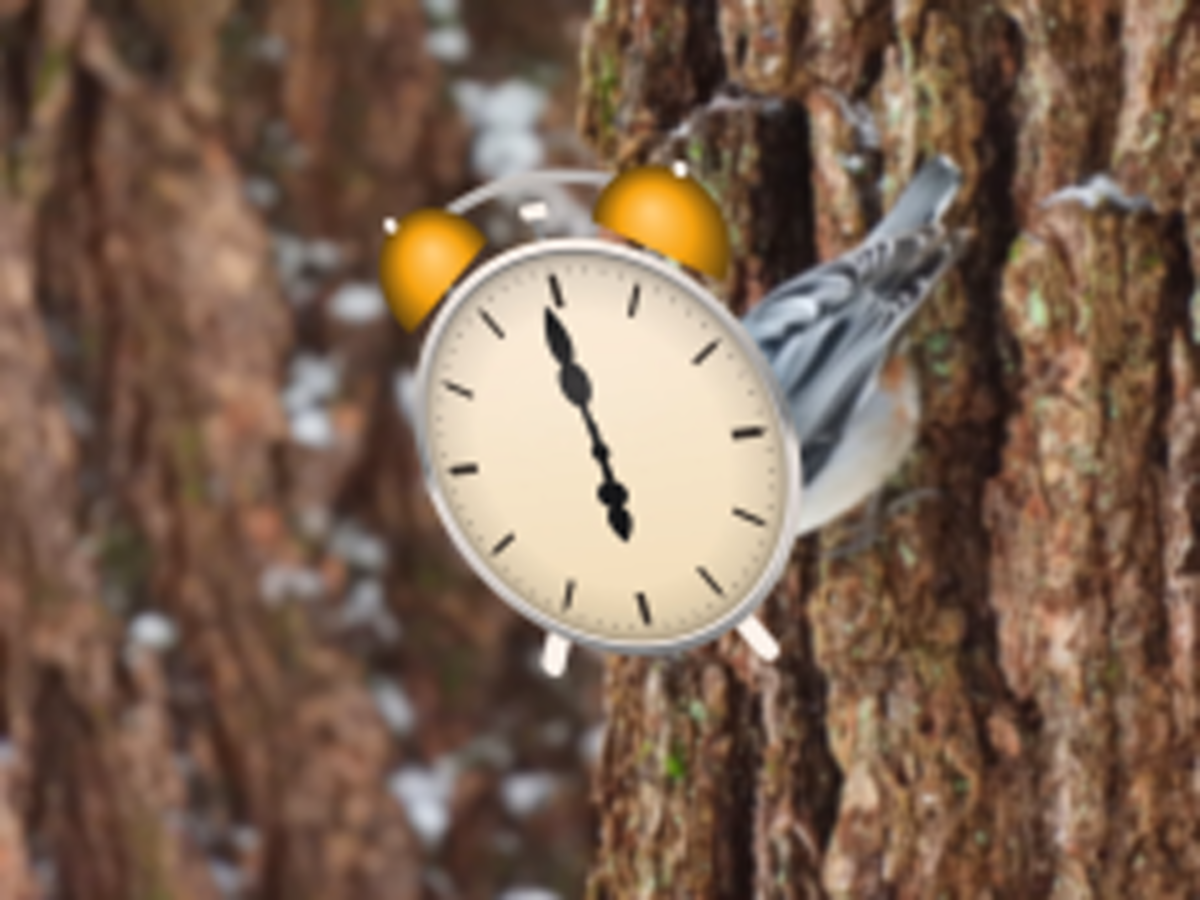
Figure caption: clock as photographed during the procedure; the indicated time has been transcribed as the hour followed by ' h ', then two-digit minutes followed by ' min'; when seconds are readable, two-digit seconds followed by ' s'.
5 h 59 min
